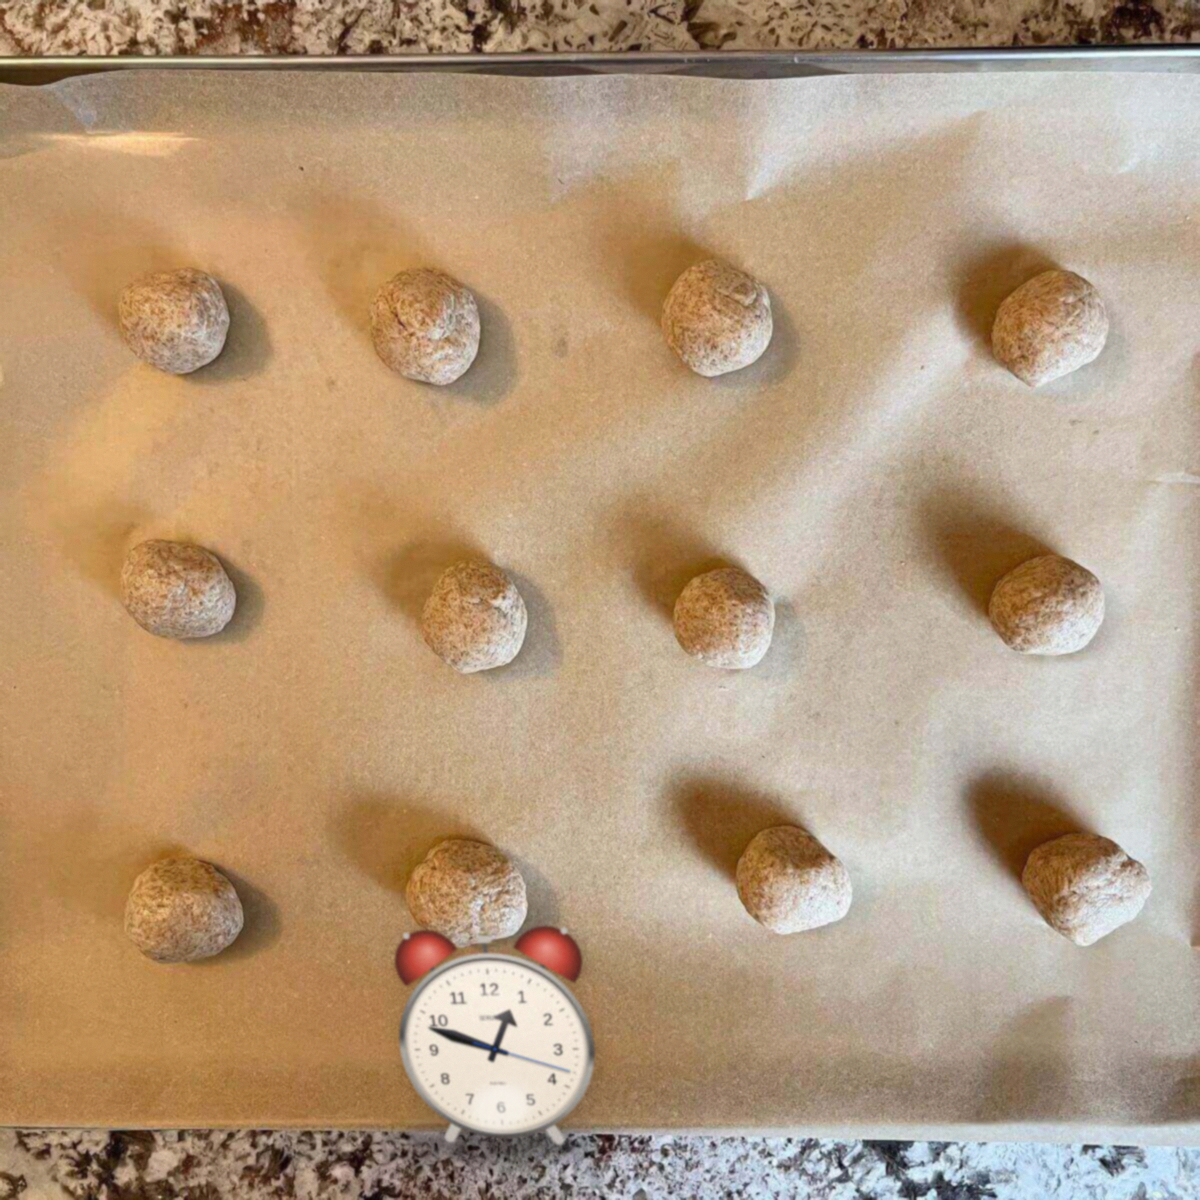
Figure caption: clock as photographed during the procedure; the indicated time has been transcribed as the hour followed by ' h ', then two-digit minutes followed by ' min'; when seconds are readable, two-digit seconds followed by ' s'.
12 h 48 min 18 s
